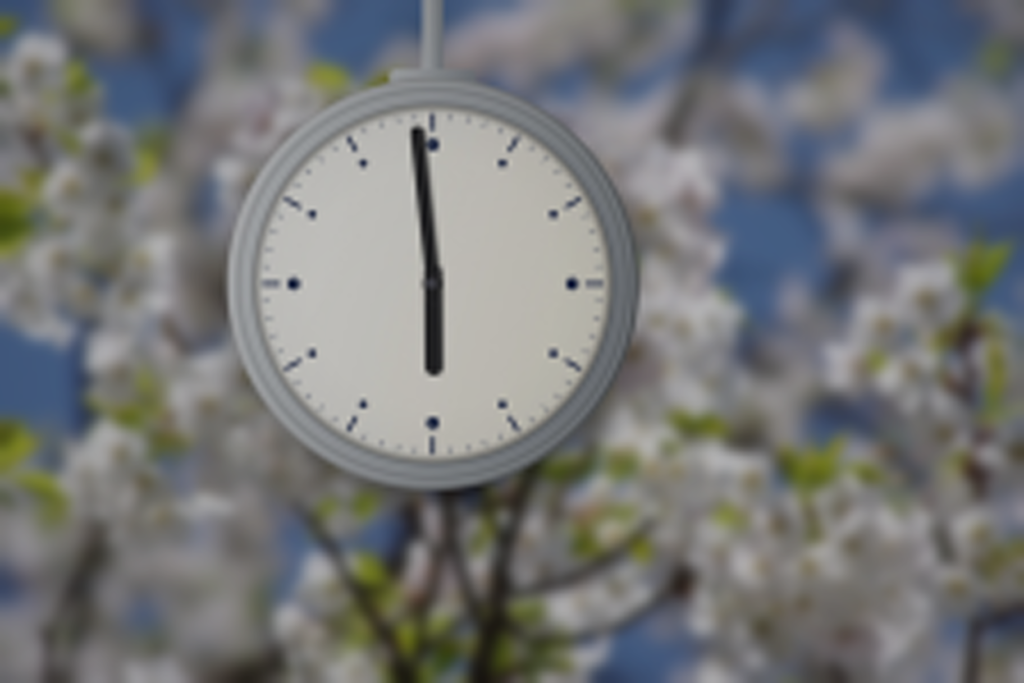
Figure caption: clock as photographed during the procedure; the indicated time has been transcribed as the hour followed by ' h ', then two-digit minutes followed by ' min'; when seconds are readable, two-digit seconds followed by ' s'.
5 h 59 min
